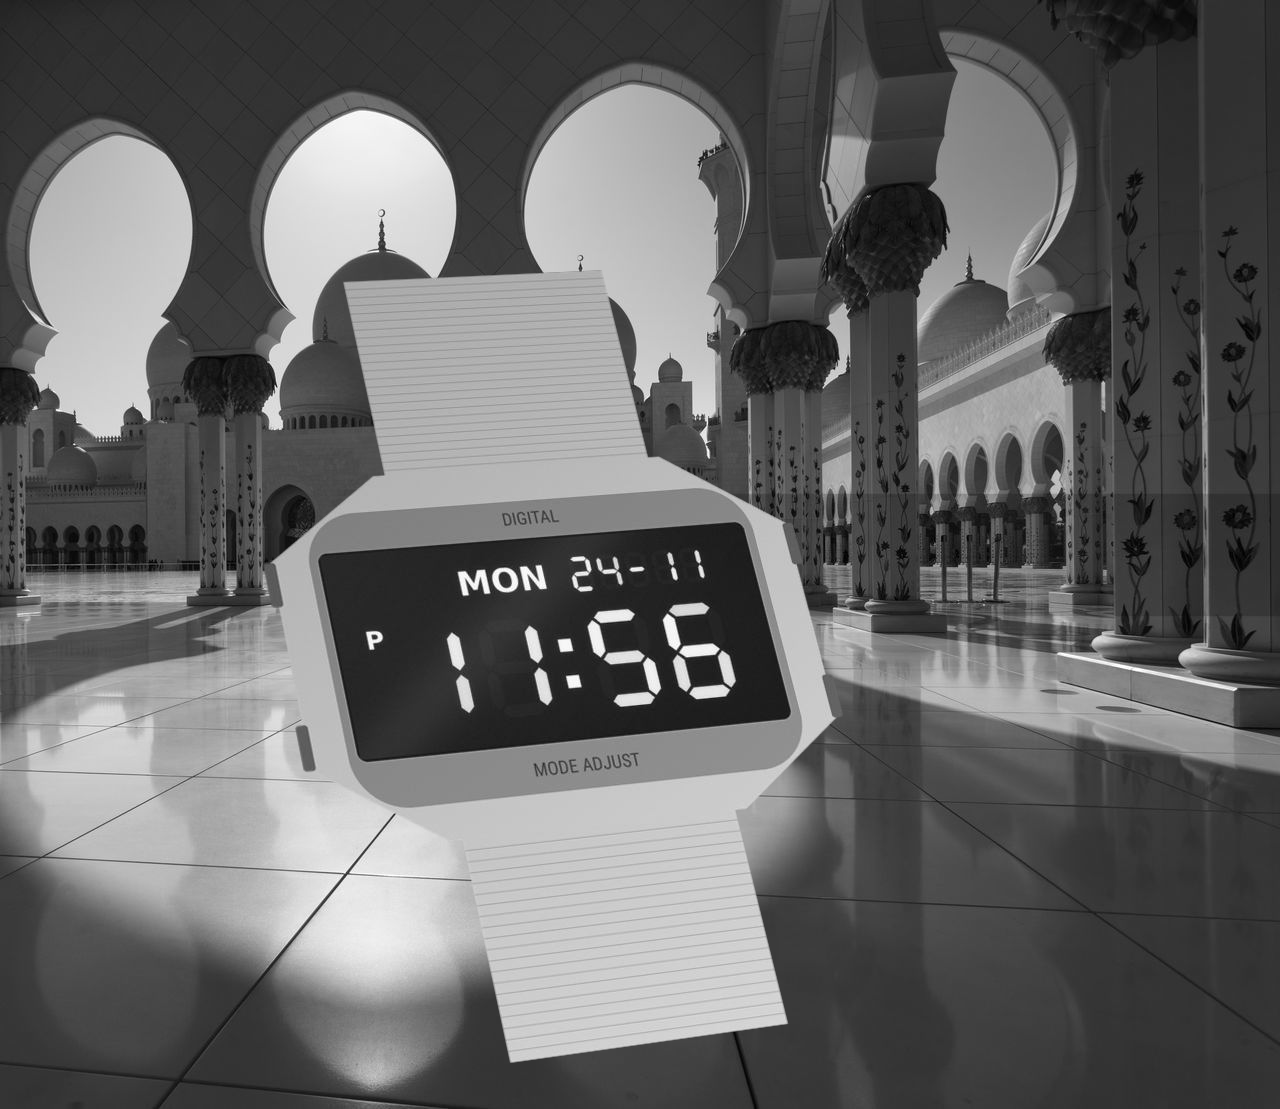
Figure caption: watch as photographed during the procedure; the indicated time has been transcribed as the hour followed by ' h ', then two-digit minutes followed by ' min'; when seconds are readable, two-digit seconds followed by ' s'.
11 h 56 min
